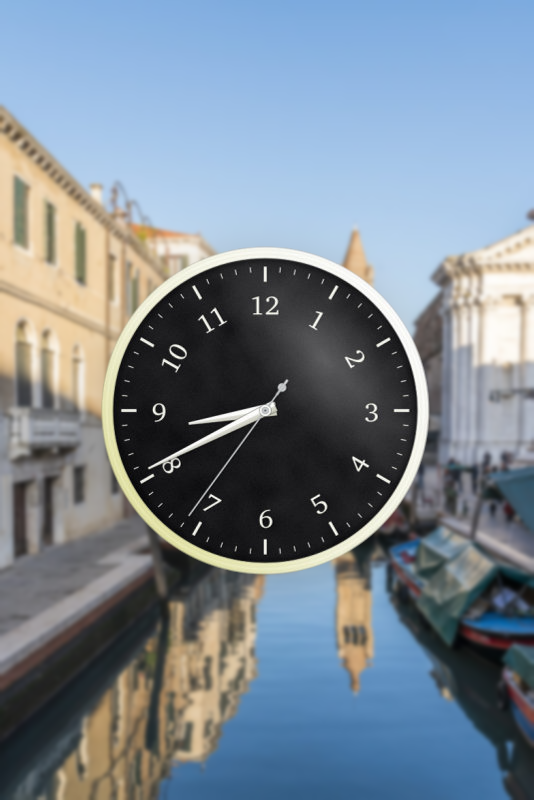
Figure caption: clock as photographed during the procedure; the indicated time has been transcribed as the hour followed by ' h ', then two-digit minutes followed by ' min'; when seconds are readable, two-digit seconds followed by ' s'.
8 h 40 min 36 s
